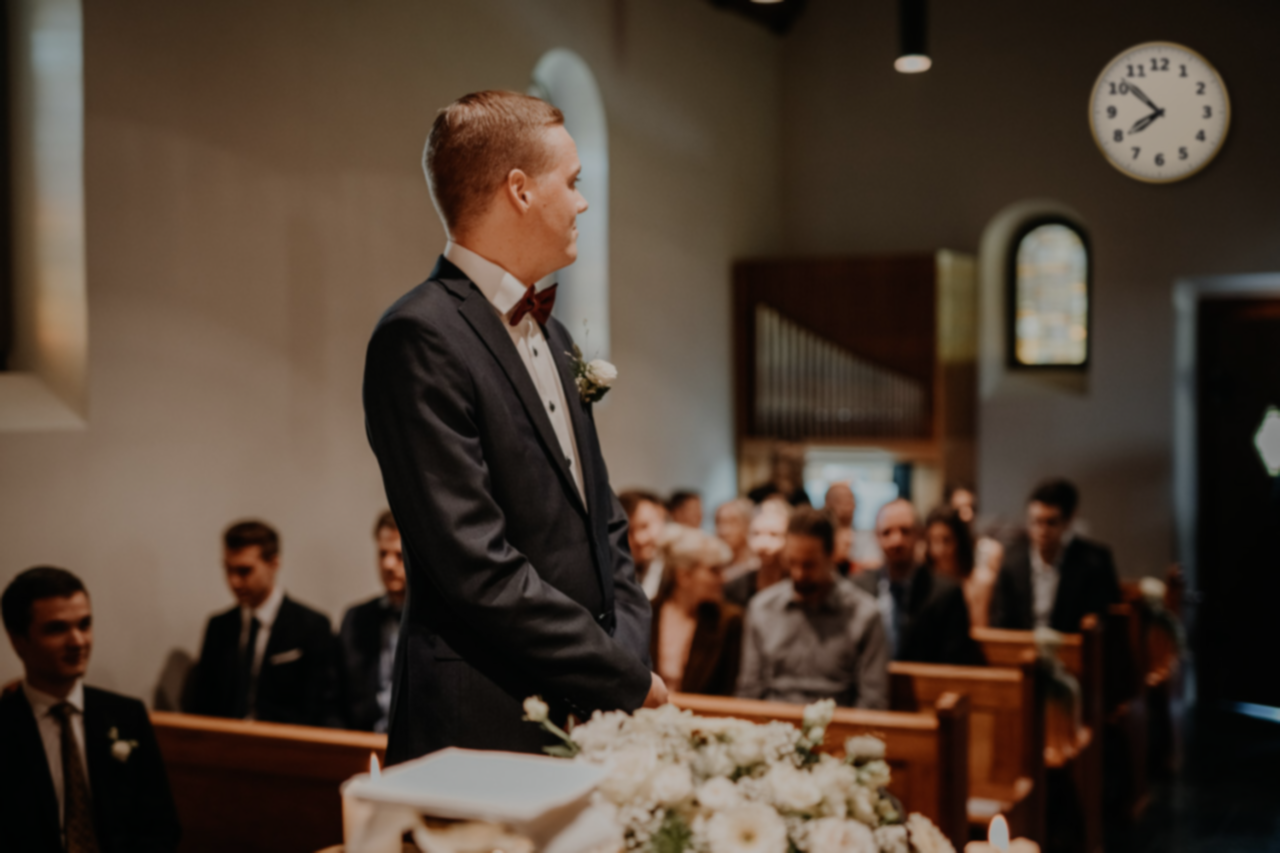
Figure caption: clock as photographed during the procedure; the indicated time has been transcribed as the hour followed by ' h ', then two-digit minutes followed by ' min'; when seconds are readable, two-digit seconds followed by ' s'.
7 h 52 min
